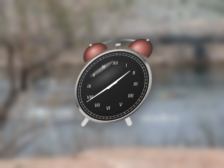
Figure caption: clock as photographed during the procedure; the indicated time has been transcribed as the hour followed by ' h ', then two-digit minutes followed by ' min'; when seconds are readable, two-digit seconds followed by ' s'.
1 h 39 min
